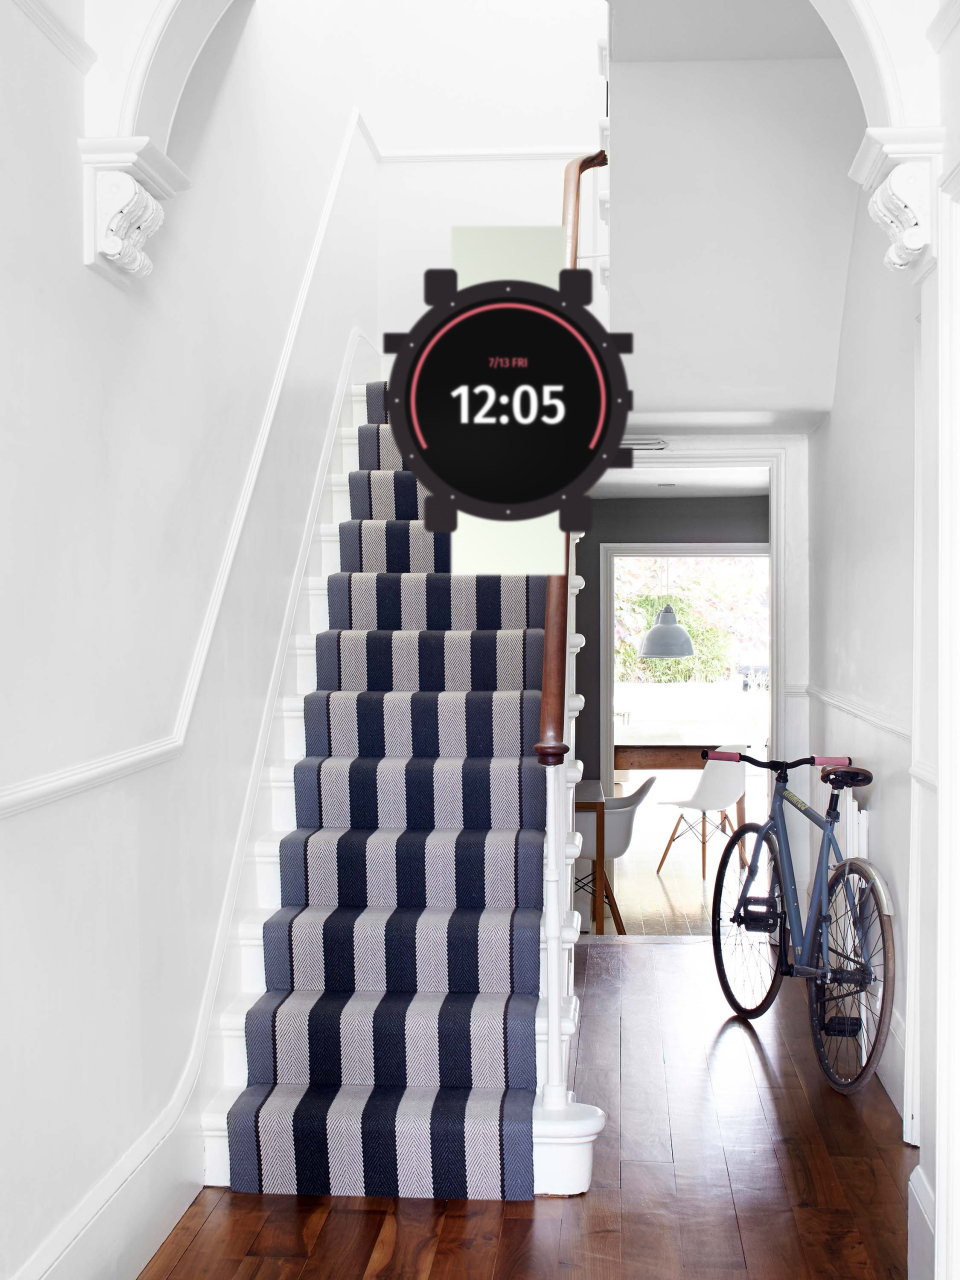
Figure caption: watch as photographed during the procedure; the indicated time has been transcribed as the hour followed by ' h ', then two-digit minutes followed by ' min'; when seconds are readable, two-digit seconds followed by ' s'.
12 h 05 min
